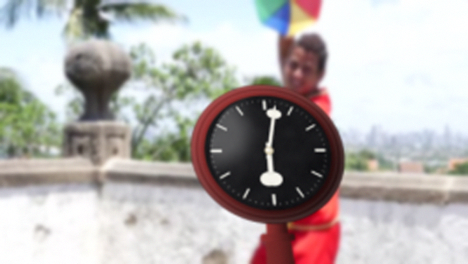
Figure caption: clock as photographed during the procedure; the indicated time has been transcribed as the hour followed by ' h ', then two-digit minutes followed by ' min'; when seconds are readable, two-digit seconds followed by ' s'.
6 h 02 min
